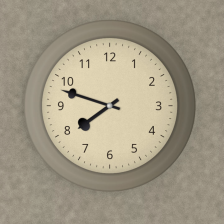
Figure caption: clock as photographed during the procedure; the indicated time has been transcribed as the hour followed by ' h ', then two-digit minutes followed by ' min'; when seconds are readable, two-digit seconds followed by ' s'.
7 h 48 min
